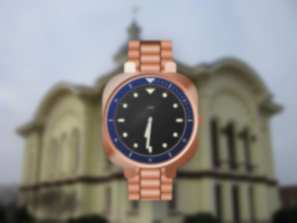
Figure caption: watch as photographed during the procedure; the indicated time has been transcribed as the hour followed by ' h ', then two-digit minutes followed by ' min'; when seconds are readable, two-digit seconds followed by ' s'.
6 h 31 min
